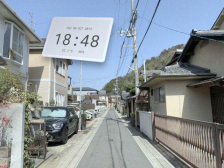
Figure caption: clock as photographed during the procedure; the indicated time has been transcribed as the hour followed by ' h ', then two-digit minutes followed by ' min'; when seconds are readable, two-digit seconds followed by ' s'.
18 h 48 min
